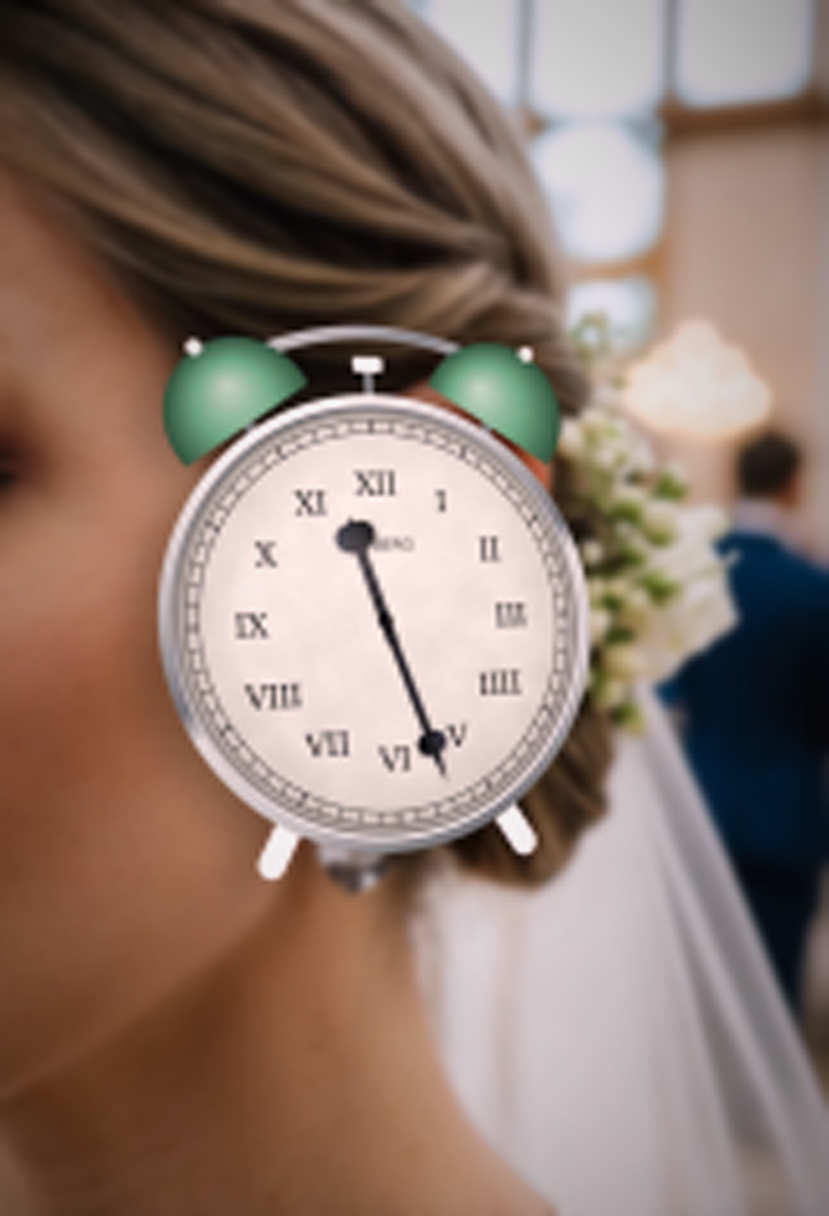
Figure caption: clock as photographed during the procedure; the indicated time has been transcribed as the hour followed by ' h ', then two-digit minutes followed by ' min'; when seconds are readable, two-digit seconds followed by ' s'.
11 h 27 min
